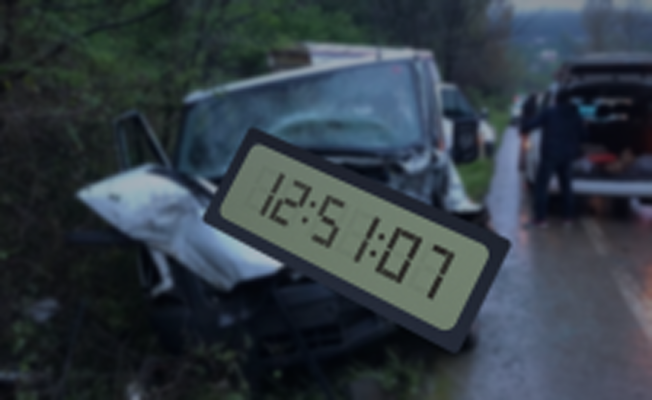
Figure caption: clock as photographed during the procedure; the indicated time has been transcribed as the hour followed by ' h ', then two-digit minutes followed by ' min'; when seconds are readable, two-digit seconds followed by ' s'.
12 h 51 min 07 s
